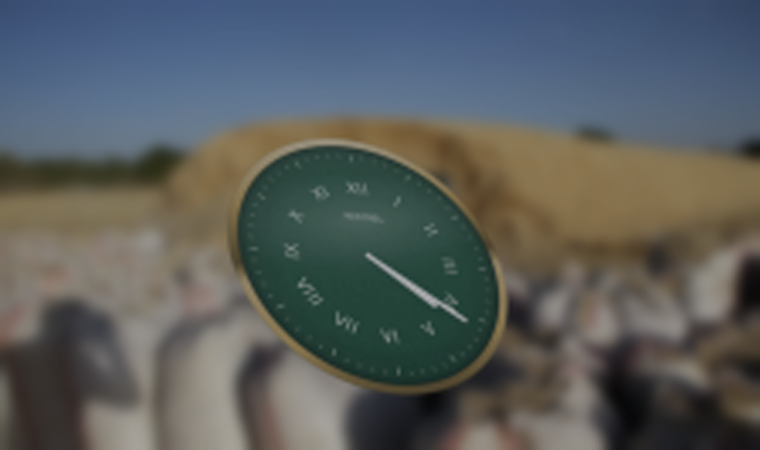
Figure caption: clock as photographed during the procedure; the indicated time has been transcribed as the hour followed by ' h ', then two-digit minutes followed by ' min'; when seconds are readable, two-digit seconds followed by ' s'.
4 h 21 min
